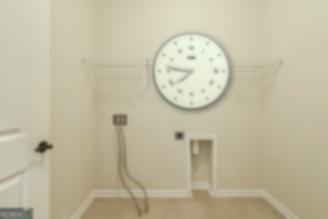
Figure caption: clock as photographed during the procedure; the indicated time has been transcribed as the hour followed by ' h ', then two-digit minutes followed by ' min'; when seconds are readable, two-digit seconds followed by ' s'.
7 h 47 min
